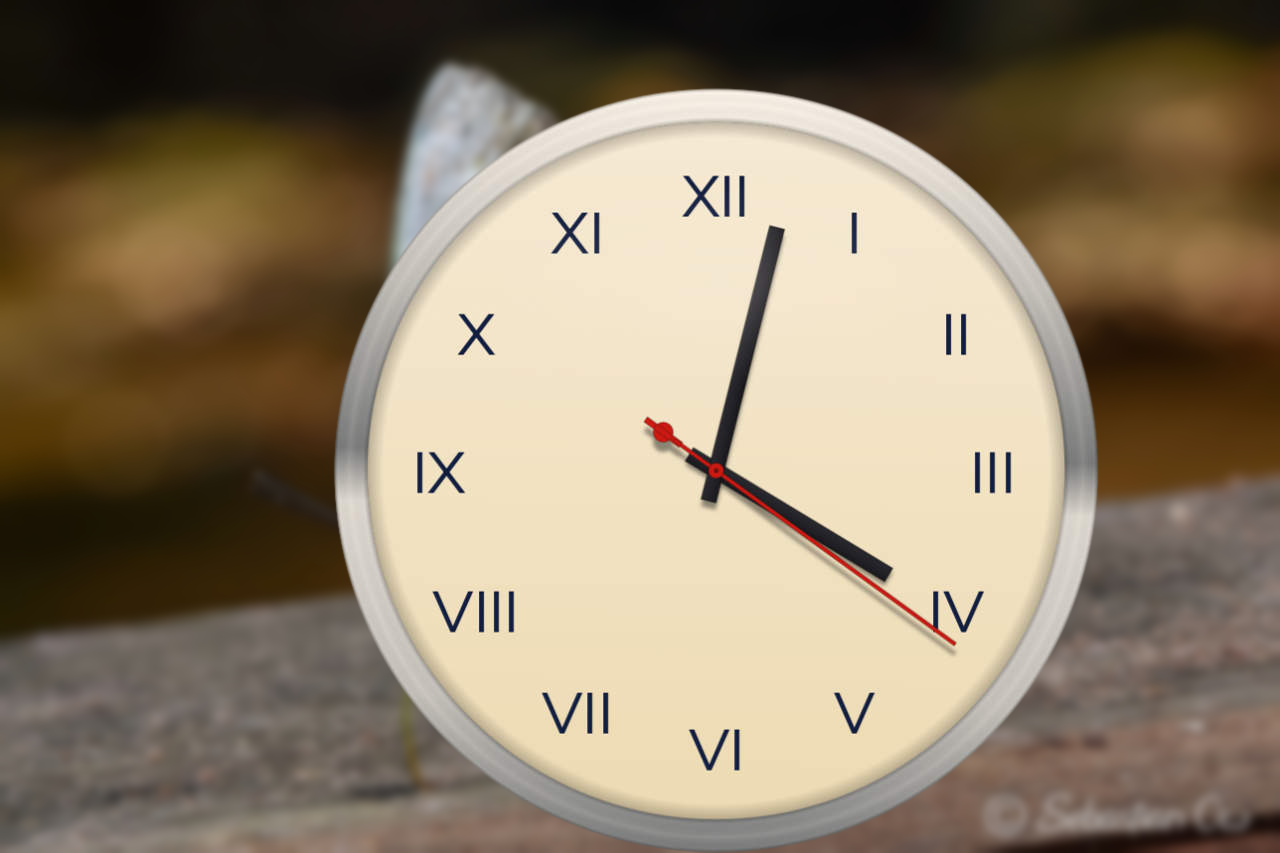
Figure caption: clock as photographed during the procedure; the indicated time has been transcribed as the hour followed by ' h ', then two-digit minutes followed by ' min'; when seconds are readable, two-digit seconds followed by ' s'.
4 h 02 min 21 s
